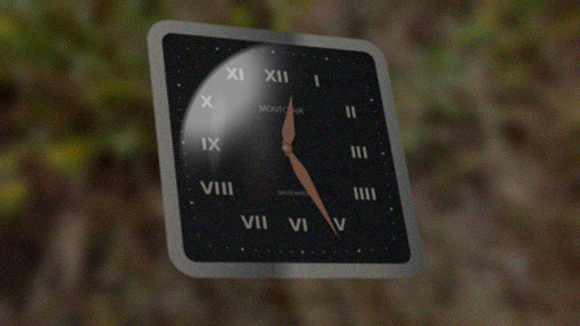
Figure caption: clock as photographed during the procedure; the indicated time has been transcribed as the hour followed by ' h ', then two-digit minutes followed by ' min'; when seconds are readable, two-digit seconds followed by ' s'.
12 h 26 min
